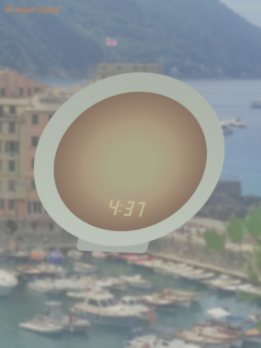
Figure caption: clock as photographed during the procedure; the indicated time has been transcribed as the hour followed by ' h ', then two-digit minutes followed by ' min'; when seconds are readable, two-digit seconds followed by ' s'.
4 h 37 min
